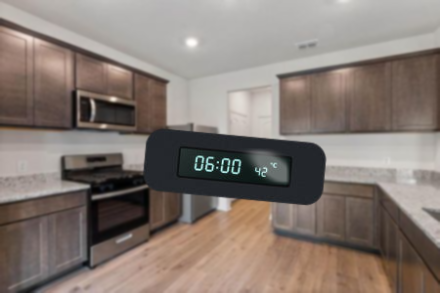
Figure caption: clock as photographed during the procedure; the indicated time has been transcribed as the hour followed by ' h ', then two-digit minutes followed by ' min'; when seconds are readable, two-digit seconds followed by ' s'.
6 h 00 min
